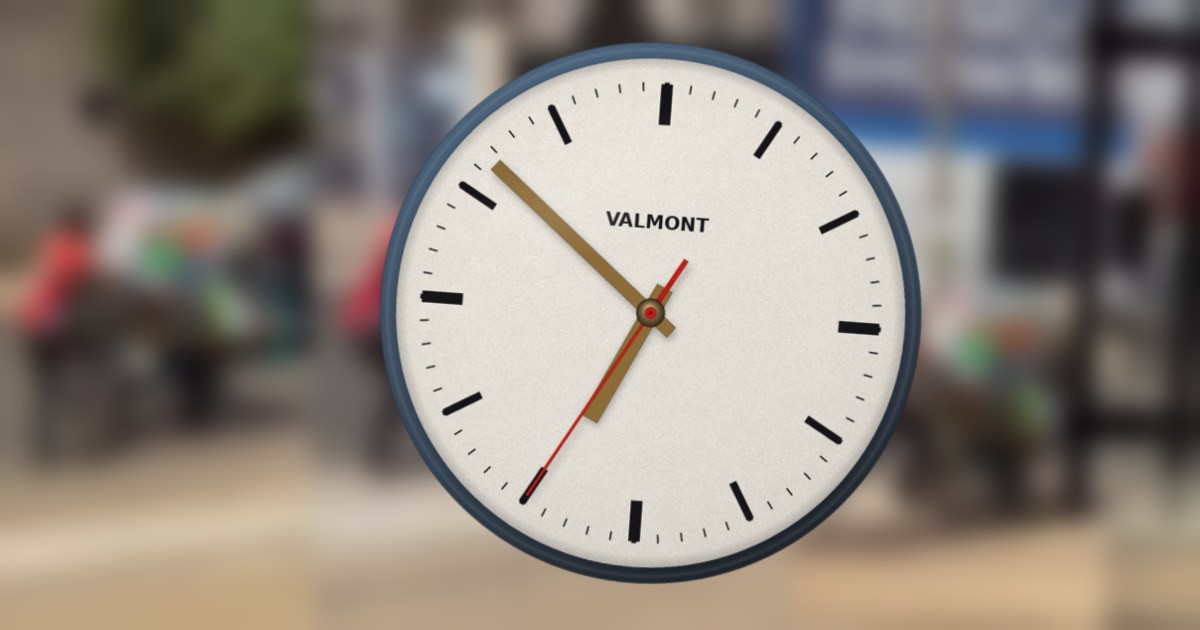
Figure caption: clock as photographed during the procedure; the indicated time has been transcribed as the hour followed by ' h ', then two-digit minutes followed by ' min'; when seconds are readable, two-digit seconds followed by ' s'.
6 h 51 min 35 s
